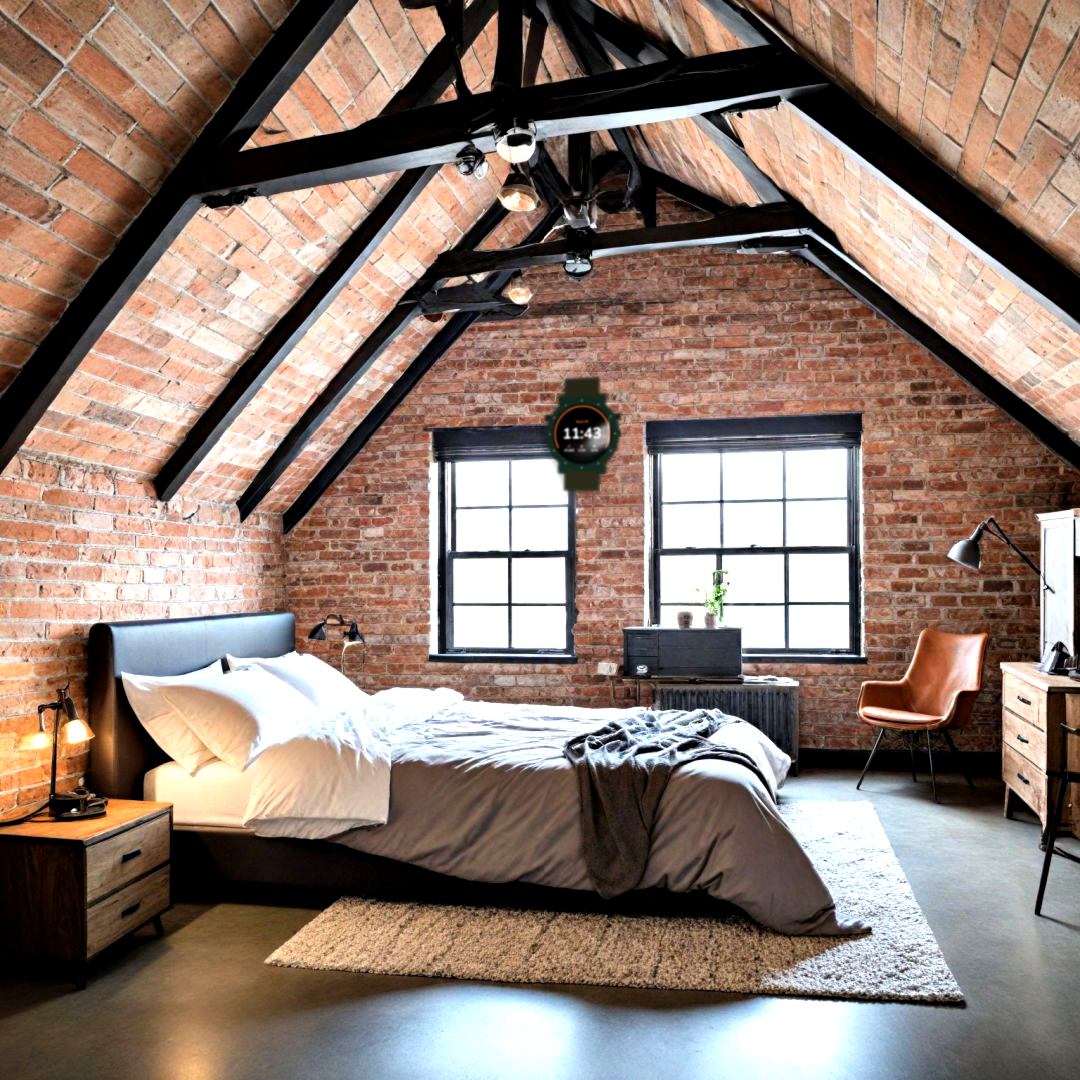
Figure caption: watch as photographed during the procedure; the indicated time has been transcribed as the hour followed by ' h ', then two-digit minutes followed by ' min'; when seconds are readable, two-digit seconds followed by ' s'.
11 h 43 min
